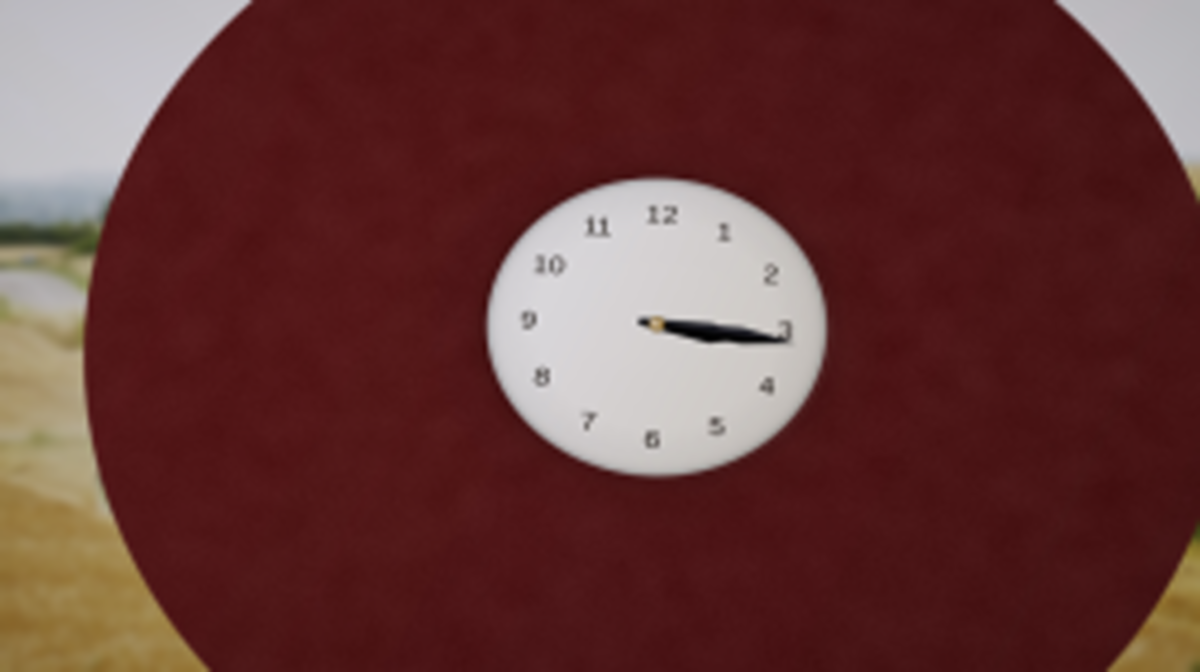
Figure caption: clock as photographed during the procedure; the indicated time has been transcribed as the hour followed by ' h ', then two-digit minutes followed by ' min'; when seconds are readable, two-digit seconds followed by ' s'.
3 h 16 min
